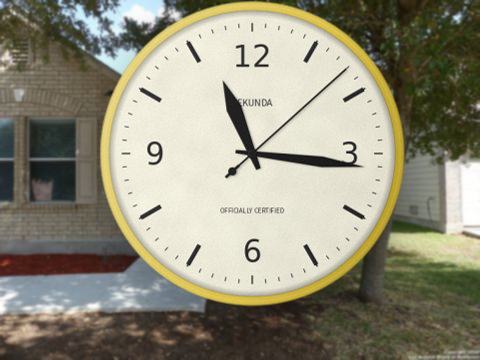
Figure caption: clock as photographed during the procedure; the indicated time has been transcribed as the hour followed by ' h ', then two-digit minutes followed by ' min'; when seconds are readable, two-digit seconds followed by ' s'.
11 h 16 min 08 s
